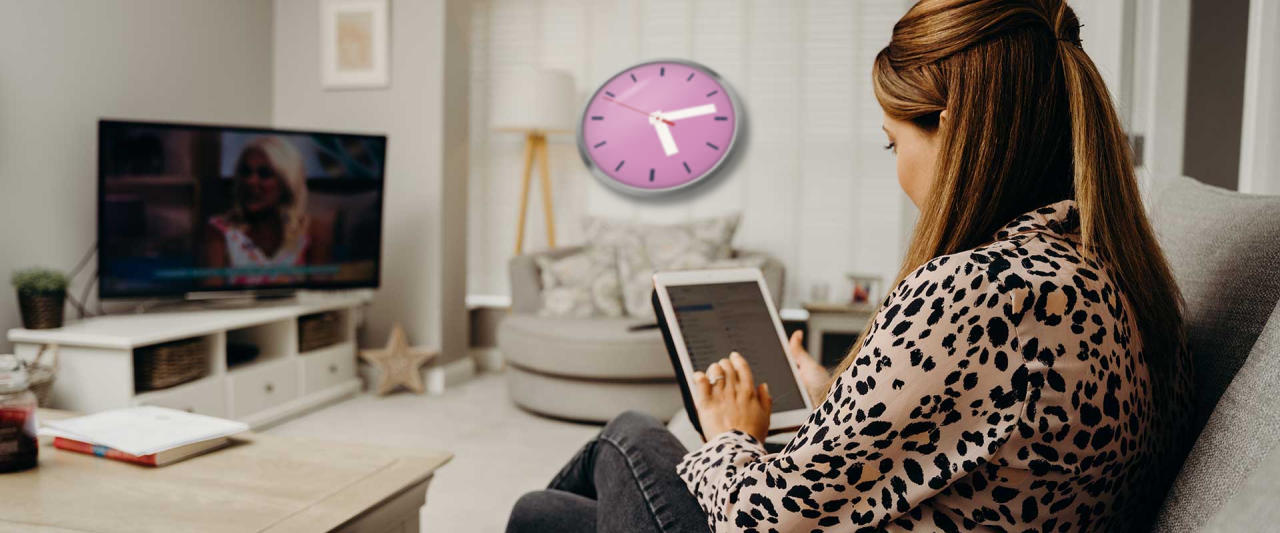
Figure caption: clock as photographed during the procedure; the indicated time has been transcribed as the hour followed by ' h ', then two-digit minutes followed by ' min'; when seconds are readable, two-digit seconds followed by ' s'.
5 h 12 min 49 s
